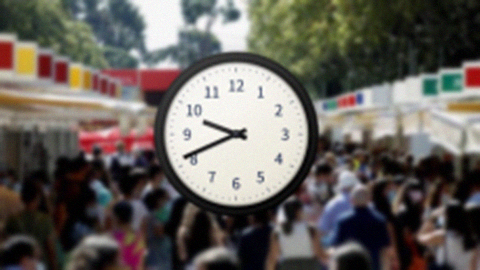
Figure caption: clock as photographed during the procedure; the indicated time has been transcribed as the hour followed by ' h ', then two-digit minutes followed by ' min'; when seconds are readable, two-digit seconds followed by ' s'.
9 h 41 min
